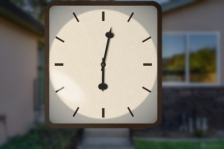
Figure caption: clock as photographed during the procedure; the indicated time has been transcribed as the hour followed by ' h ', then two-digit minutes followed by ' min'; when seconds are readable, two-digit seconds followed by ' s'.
6 h 02 min
